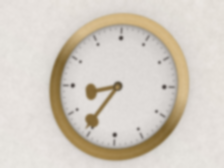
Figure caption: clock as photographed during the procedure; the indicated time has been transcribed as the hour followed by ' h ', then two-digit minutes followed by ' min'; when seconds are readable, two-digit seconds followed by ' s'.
8 h 36 min
